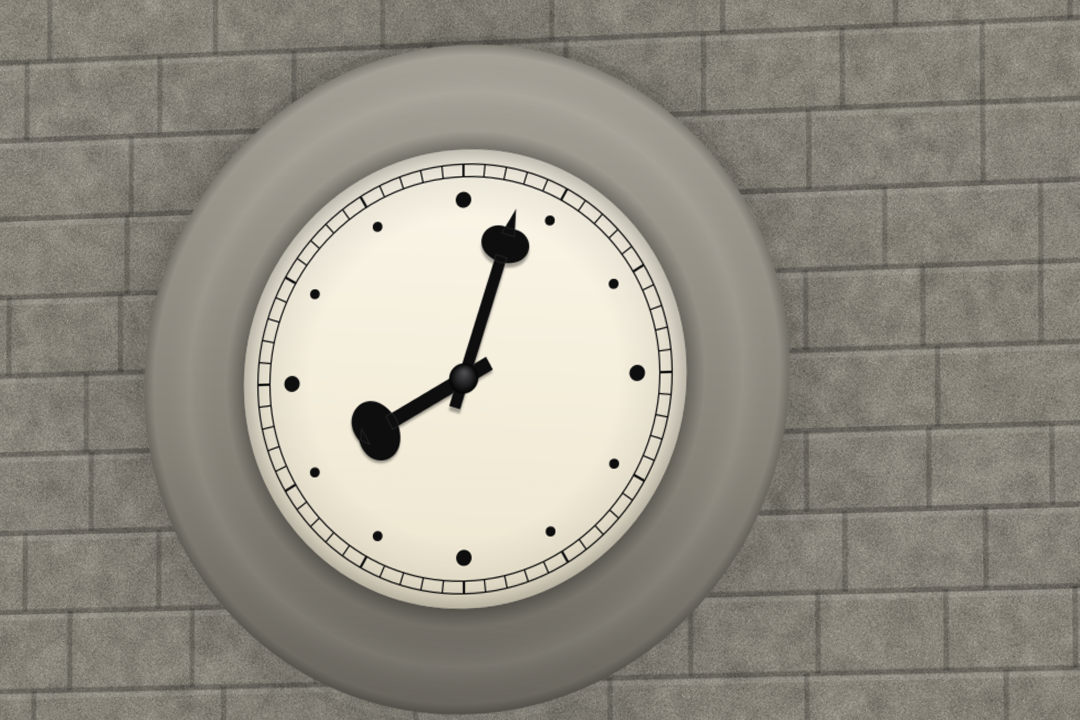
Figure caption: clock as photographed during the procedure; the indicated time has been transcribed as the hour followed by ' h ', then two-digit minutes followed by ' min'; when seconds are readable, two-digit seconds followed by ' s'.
8 h 03 min
